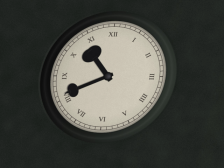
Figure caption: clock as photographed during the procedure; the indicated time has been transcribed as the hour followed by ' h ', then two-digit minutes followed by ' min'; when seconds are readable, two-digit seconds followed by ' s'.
10 h 41 min
